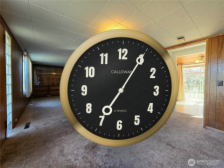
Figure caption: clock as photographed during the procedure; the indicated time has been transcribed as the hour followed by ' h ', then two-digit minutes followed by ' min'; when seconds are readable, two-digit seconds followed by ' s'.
7 h 05 min
